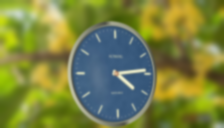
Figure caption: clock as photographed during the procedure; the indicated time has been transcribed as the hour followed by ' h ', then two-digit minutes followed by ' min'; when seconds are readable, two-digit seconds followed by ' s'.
4 h 14 min
